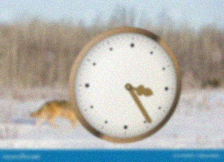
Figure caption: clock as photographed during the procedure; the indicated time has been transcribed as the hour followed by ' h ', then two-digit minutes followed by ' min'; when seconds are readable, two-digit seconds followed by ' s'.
3 h 24 min
